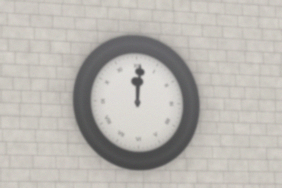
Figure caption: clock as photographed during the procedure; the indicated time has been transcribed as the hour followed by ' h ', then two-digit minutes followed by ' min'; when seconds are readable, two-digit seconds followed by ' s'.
12 h 01 min
